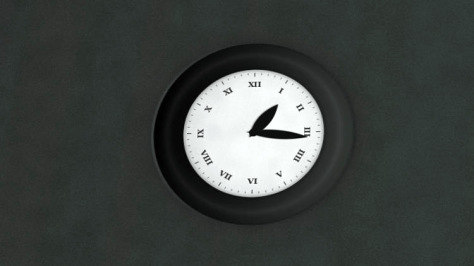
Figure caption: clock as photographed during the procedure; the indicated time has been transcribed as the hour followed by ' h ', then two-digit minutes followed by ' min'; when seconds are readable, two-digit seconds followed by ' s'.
1 h 16 min
